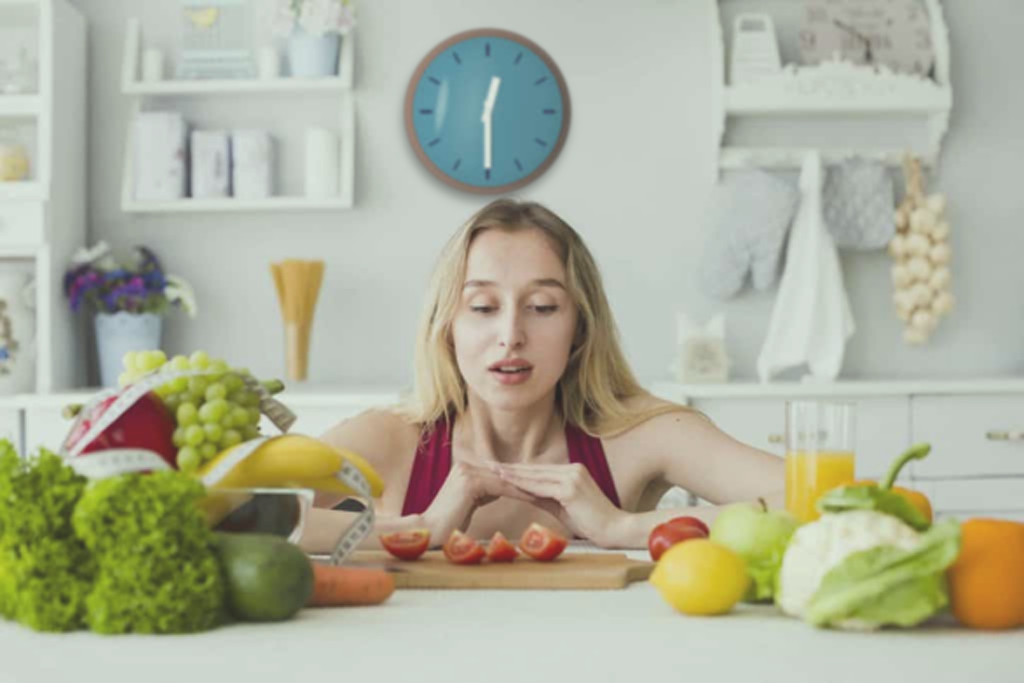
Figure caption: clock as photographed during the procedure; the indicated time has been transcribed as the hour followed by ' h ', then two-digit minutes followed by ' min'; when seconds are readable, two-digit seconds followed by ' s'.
12 h 30 min
